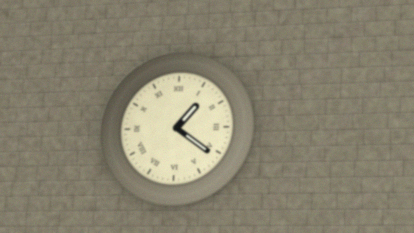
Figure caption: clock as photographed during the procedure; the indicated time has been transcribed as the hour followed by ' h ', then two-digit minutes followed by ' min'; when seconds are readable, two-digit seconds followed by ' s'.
1 h 21 min
